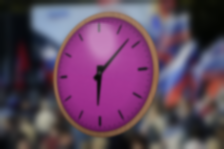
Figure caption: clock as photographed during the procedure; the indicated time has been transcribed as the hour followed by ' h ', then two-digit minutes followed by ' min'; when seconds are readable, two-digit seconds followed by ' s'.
6 h 08 min
